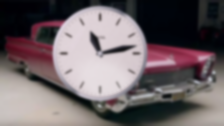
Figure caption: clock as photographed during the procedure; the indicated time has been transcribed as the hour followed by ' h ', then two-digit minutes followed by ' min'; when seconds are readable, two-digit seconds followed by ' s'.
11 h 13 min
